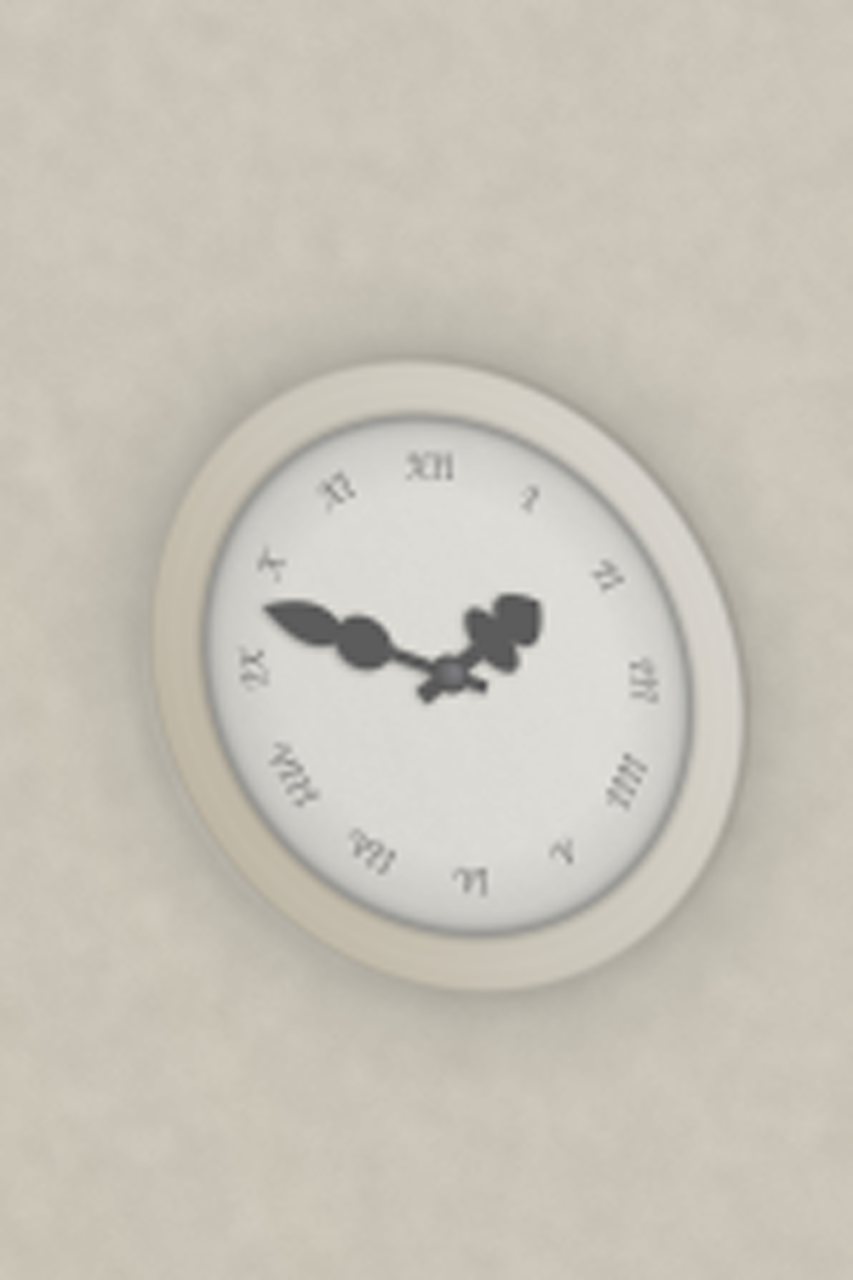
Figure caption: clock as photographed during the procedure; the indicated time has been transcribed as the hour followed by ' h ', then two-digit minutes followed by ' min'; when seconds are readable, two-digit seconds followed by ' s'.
1 h 48 min
